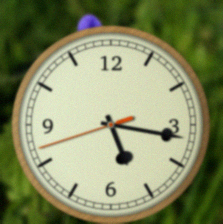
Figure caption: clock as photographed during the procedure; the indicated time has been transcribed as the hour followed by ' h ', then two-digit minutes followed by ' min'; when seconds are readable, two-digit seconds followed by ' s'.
5 h 16 min 42 s
